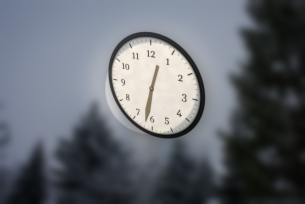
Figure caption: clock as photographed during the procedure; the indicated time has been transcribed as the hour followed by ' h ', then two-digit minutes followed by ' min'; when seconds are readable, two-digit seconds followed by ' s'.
12 h 32 min
